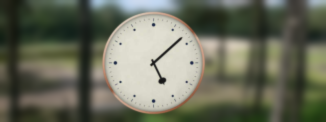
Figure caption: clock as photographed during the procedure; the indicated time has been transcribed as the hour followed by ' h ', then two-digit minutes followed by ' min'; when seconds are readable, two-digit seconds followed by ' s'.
5 h 08 min
